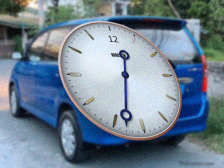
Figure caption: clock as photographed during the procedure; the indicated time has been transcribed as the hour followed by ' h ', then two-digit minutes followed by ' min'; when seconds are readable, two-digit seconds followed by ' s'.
12 h 33 min
